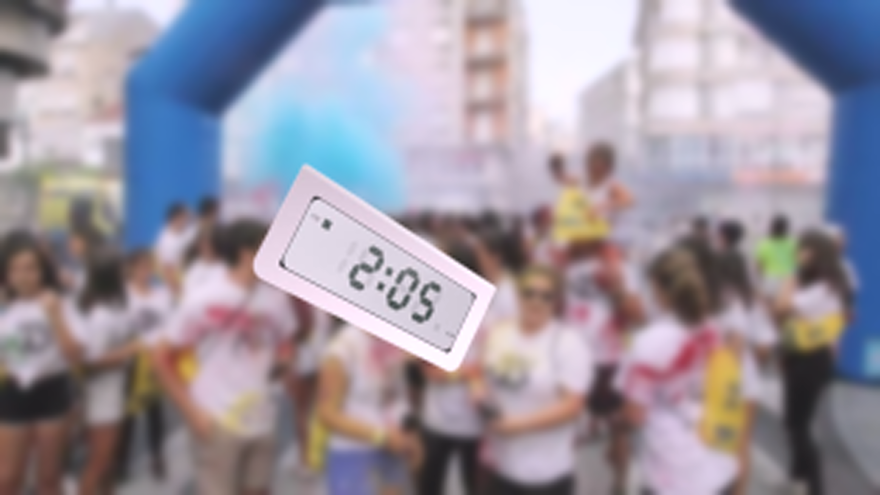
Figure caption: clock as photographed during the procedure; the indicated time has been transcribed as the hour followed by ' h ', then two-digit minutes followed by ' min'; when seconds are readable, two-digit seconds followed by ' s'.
2 h 05 min
